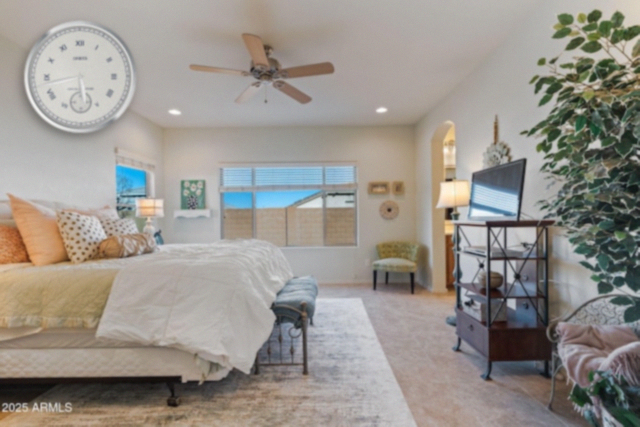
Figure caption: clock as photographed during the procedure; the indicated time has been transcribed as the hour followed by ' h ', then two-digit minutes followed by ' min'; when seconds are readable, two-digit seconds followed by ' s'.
5 h 43 min
